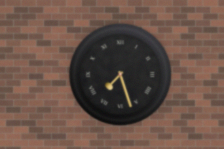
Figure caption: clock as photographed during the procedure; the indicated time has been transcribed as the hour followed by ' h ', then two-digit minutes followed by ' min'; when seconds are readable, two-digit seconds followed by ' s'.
7 h 27 min
